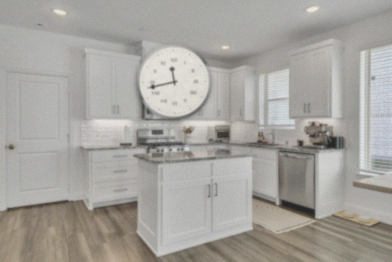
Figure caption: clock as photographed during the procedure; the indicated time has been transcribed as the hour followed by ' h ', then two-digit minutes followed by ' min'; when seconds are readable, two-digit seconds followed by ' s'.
11 h 43 min
